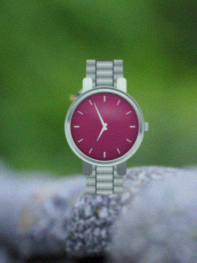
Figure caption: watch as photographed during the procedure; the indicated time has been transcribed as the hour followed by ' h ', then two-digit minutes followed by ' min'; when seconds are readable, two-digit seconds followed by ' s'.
6 h 56 min
